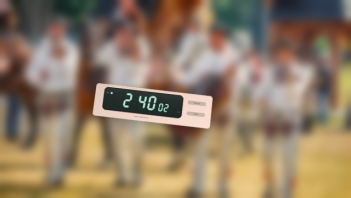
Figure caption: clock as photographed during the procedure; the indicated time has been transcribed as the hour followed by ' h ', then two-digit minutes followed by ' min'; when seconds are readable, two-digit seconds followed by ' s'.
2 h 40 min 02 s
